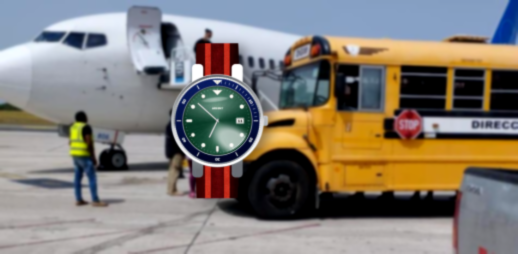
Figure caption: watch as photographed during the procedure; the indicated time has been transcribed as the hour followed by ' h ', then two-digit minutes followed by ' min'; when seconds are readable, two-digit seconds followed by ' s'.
6 h 52 min
